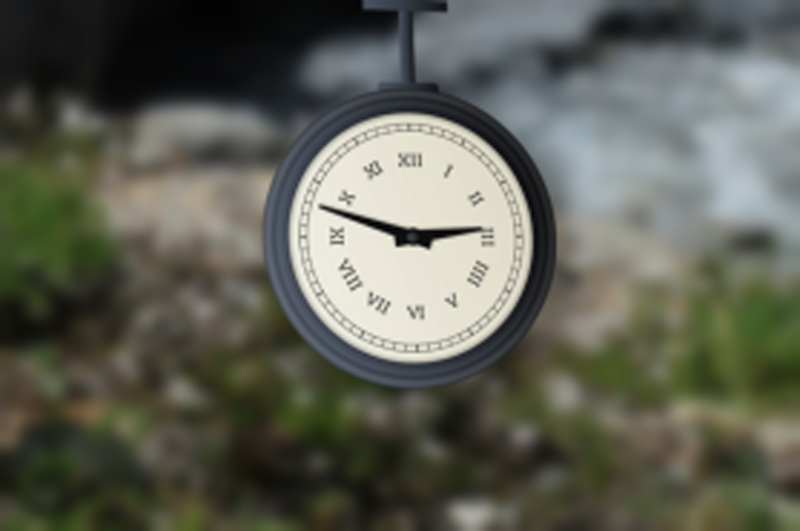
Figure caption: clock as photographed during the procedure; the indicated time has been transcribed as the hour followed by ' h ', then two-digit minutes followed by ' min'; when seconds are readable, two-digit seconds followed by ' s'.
2 h 48 min
